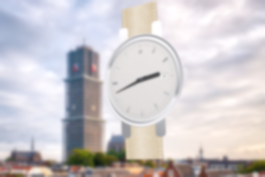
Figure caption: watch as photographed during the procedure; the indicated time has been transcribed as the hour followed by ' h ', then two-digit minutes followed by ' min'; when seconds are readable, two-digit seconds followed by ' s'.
2 h 42 min
